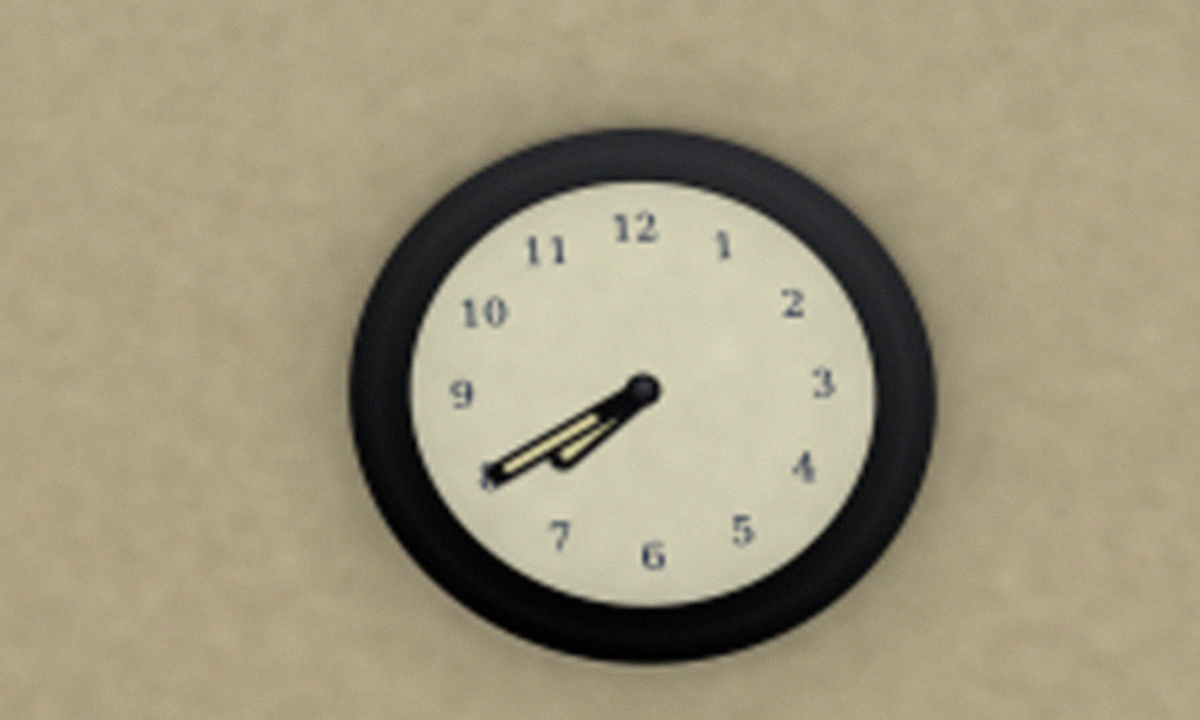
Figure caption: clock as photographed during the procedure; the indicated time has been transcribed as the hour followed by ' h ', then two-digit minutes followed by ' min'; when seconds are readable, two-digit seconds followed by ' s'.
7 h 40 min
